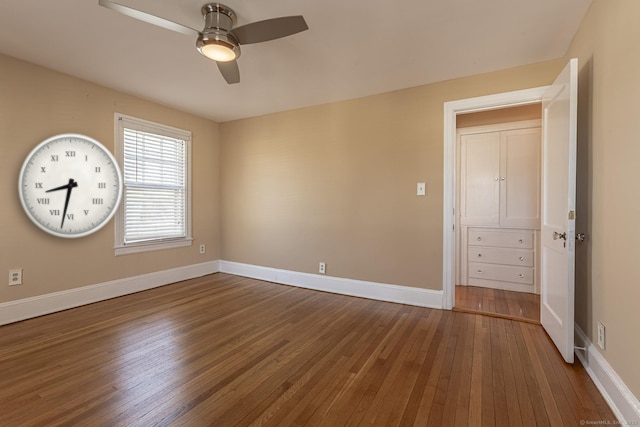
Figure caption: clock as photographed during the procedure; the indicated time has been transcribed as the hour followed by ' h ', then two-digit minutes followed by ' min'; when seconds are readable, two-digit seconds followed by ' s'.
8 h 32 min
